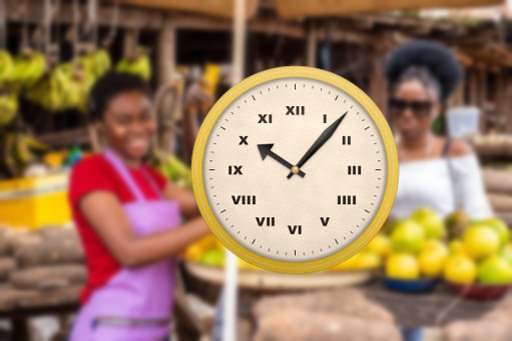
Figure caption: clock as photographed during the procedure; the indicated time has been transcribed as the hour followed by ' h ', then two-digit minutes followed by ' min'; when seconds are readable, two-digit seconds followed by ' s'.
10 h 07 min
